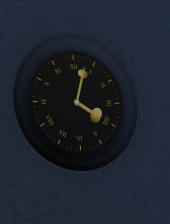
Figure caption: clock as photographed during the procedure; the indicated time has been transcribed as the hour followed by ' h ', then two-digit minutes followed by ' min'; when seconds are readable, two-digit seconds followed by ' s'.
4 h 03 min
